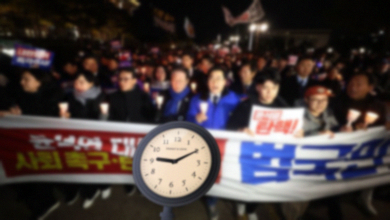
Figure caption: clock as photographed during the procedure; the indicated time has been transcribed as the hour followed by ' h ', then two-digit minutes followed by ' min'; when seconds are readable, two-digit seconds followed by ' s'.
9 h 10 min
